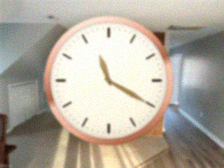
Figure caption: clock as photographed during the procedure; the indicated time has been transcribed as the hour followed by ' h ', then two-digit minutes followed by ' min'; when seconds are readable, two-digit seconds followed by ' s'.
11 h 20 min
